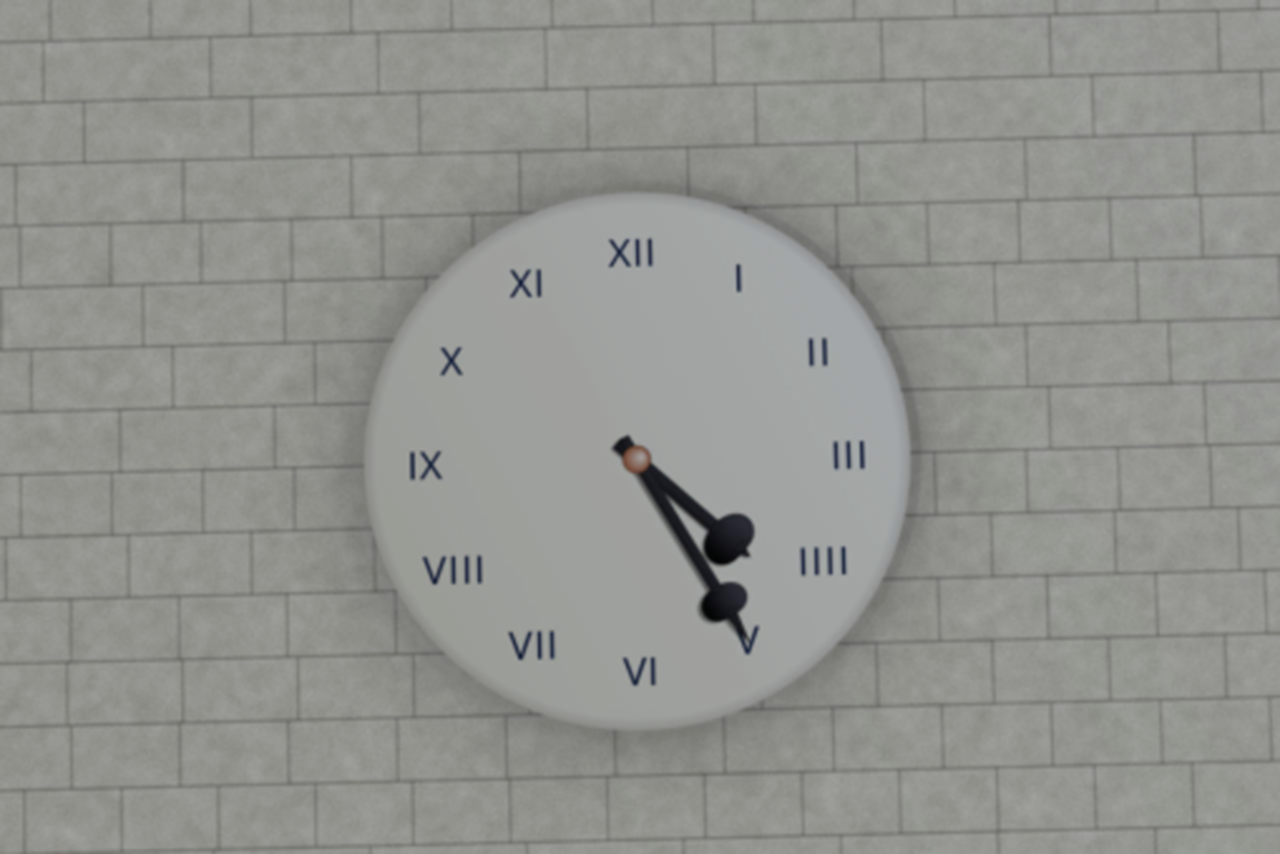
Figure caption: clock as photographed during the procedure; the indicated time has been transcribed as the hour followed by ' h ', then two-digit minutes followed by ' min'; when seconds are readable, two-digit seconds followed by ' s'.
4 h 25 min
